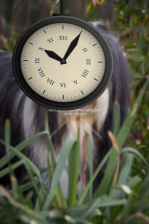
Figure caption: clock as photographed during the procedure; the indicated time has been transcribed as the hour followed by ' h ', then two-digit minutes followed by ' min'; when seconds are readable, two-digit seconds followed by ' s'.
10 h 05 min
